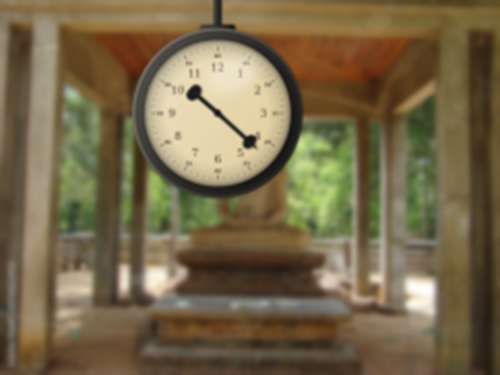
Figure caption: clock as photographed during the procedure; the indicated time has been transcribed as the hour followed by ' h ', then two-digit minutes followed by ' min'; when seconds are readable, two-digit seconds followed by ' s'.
10 h 22 min
